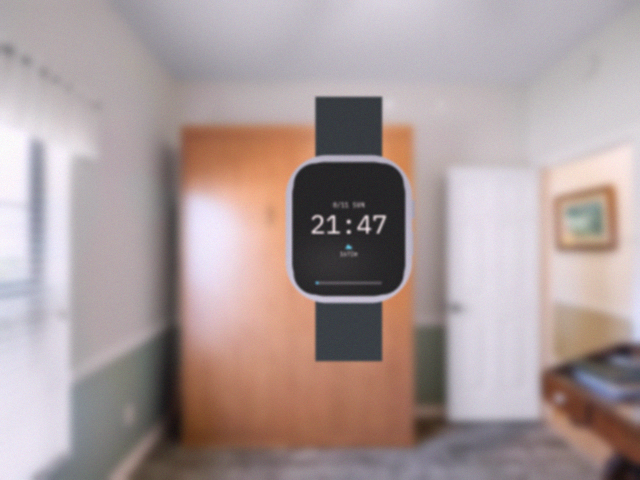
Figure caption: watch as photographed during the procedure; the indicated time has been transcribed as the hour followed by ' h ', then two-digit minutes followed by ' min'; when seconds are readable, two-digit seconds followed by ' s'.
21 h 47 min
